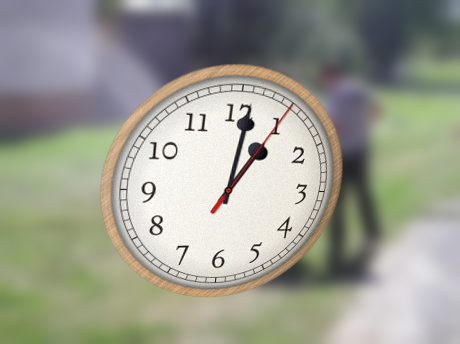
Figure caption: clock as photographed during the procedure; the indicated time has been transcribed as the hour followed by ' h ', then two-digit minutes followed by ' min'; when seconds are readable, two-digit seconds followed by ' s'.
1 h 01 min 05 s
